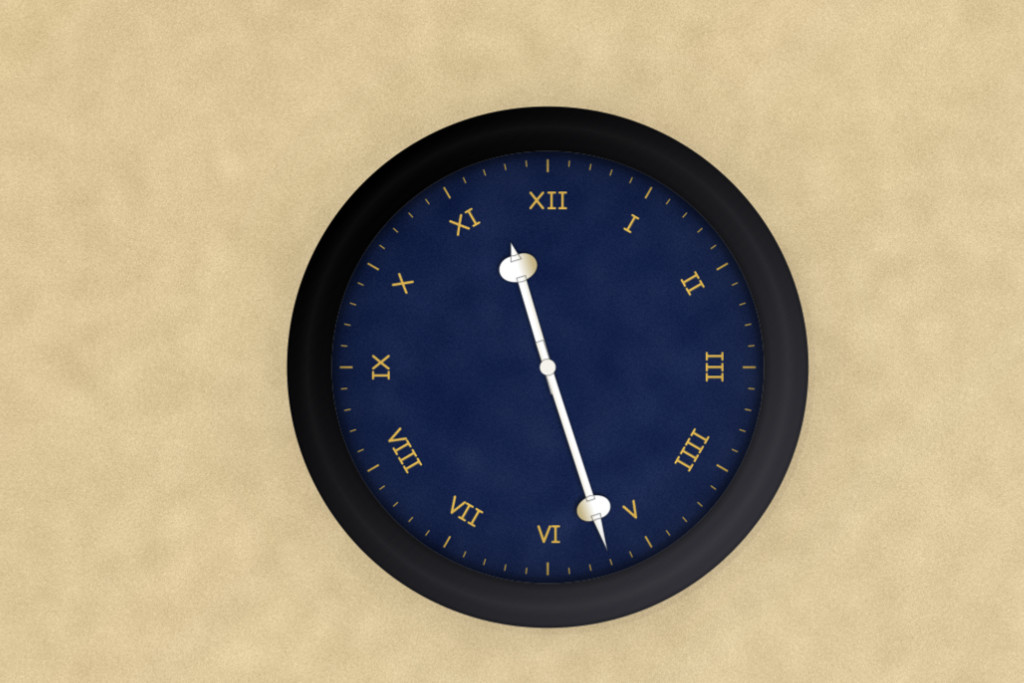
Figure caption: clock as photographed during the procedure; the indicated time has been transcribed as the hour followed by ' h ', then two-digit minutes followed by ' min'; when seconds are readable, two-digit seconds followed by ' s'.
11 h 27 min
